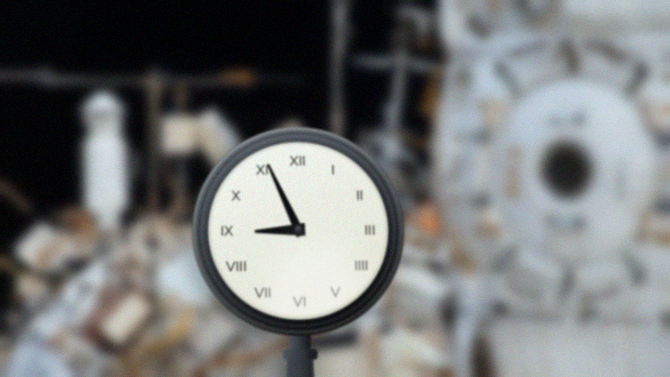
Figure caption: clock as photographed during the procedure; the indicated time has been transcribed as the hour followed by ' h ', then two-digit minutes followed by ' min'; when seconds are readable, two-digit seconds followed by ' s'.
8 h 56 min
